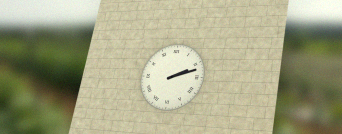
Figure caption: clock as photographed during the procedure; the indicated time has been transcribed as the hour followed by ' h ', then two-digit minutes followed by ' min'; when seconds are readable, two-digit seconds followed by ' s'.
2 h 12 min
